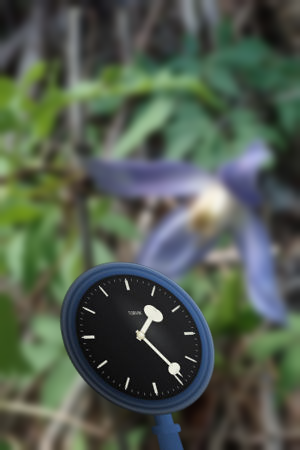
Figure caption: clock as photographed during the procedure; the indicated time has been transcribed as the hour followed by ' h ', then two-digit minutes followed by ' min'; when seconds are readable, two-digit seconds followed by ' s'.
1 h 24 min
